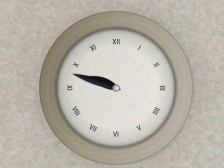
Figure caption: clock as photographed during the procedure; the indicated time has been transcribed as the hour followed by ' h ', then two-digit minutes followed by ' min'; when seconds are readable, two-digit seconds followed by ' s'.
9 h 48 min
